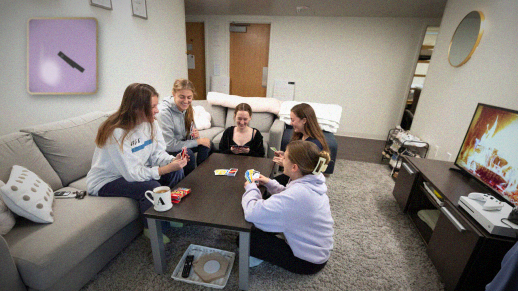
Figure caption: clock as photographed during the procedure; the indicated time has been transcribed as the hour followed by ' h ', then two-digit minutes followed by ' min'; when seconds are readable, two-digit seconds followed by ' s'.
4 h 21 min
